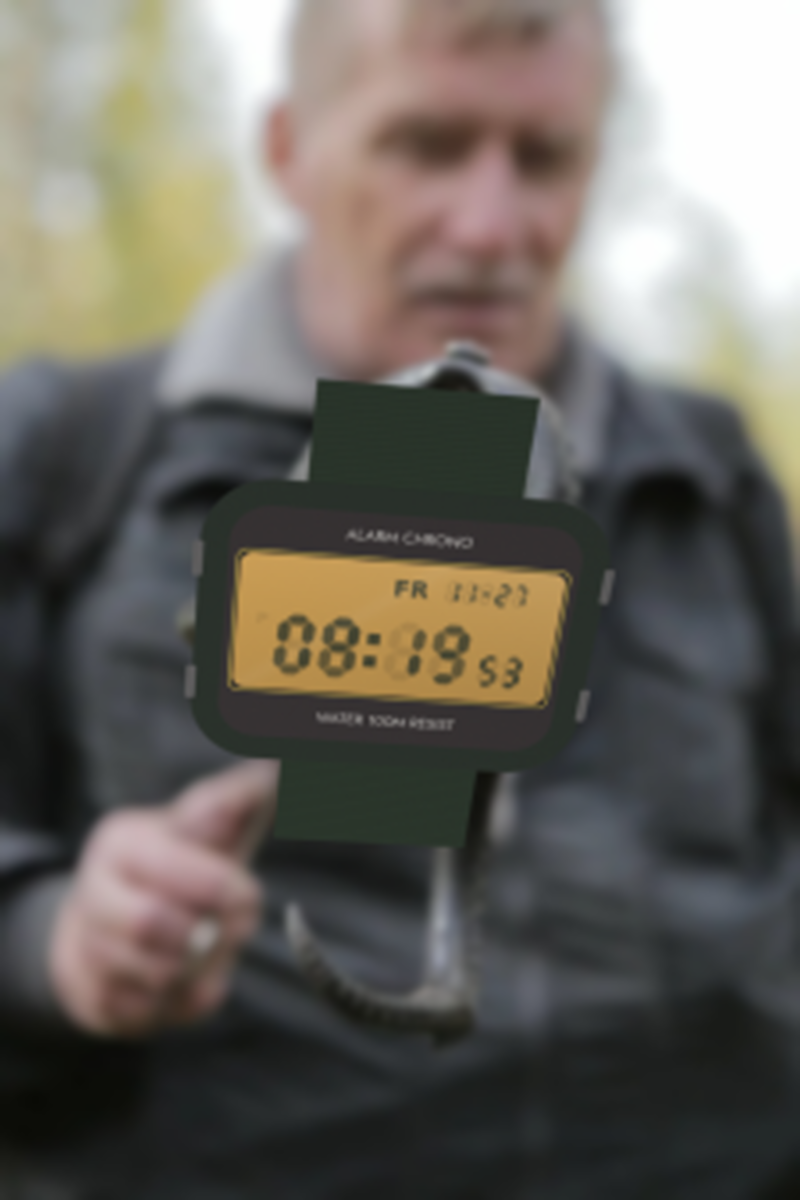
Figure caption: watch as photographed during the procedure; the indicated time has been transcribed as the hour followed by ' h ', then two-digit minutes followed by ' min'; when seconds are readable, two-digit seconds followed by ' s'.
8 h 19 min 53 s
